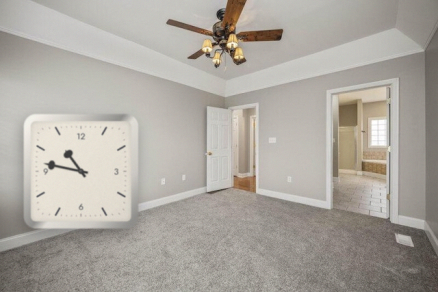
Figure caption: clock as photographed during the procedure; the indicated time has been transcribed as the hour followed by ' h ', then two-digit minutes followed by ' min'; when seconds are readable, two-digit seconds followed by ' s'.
10 h 47 min
